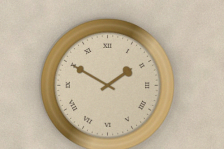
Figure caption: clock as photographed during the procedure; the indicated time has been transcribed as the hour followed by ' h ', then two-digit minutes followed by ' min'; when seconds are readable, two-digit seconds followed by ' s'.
1 h 50 min
